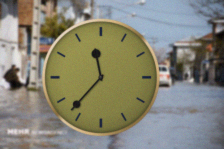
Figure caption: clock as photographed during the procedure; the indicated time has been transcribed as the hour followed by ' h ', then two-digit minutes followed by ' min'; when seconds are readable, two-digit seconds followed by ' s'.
11 h 37 min
